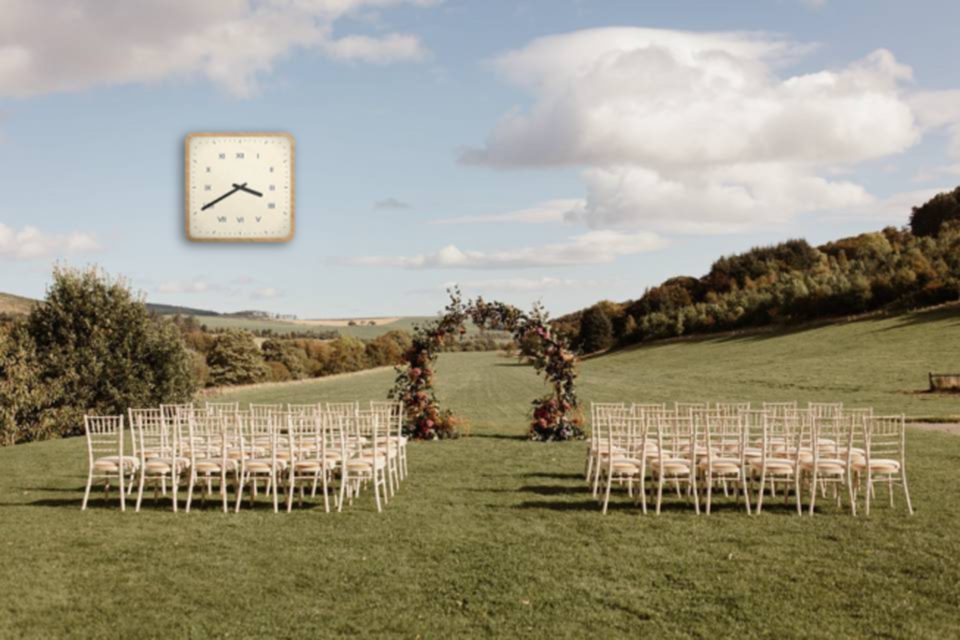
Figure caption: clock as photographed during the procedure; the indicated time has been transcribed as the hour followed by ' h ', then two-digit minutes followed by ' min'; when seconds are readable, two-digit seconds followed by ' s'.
3 h 40 min
